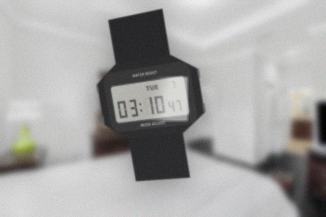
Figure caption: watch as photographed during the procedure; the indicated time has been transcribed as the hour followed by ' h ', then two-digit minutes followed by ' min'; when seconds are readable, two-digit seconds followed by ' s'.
3 h 10 min 47 s
